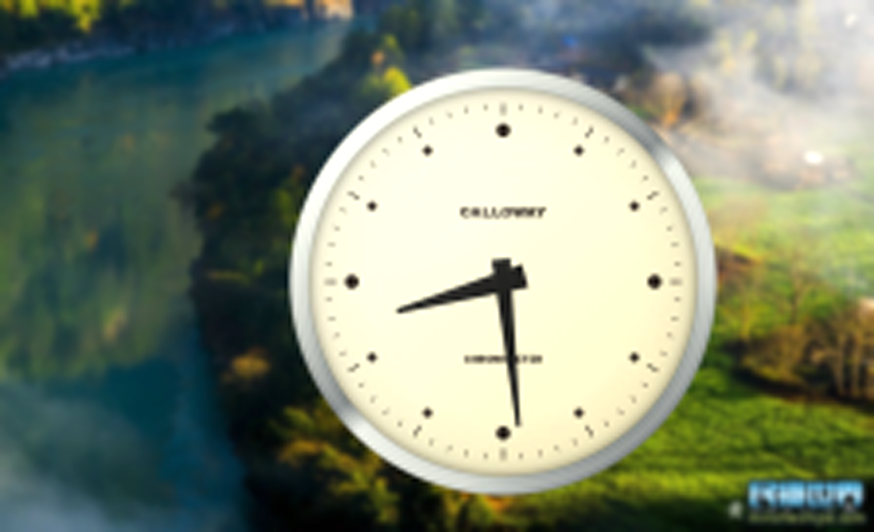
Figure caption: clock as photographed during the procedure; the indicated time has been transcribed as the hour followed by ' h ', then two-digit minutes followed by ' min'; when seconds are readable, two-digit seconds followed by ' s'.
8 h 29 min
